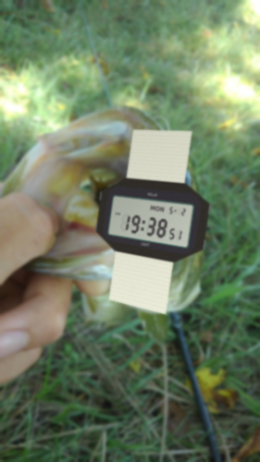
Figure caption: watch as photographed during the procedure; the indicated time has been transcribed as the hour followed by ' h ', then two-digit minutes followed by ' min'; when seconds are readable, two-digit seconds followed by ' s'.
19 h 38 min 51 s
